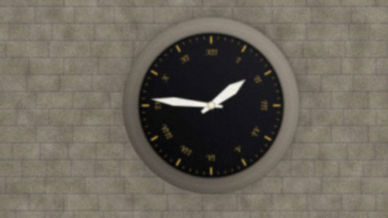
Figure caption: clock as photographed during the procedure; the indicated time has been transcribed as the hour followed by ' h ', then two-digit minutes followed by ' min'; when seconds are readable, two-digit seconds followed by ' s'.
1 h 46 min
